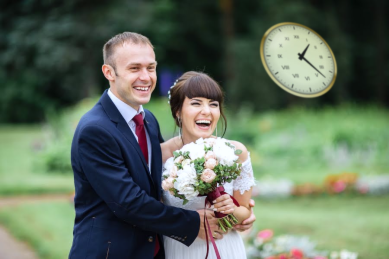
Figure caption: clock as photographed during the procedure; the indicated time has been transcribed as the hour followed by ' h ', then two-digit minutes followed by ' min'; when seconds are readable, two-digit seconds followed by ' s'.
1 h 23 min
